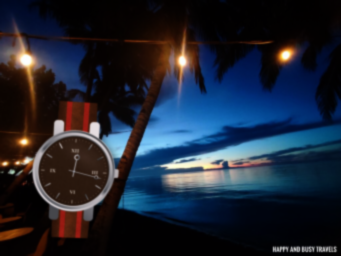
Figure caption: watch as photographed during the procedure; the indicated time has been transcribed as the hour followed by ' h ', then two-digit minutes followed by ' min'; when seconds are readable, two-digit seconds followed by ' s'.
12 h 17 min
